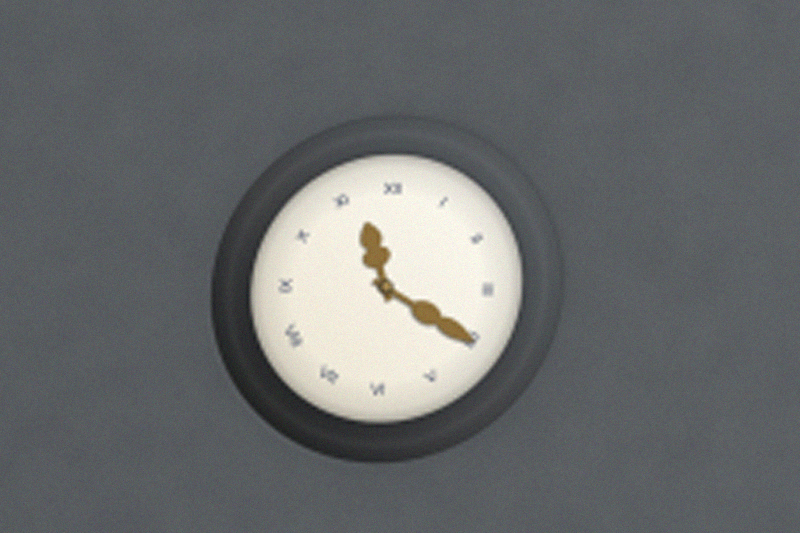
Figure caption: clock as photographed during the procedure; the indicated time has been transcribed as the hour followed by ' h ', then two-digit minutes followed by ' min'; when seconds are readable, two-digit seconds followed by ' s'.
11 h 20 min
